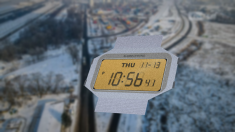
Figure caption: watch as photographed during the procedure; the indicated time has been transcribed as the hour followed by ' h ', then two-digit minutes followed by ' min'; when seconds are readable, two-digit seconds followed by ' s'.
10 h 56 min 41 s
